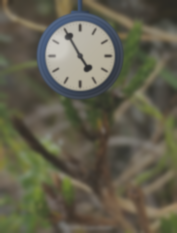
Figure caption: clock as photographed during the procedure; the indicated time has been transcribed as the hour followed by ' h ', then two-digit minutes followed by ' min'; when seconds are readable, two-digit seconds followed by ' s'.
4 h 55 min
